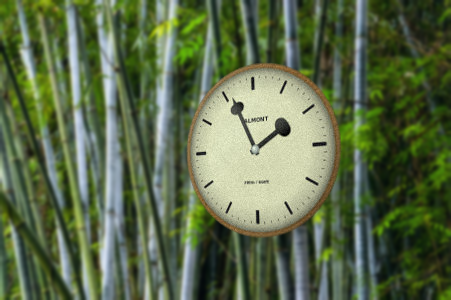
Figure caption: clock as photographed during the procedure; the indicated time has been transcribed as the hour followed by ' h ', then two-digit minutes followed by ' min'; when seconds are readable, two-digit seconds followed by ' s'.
1 h 56 min
